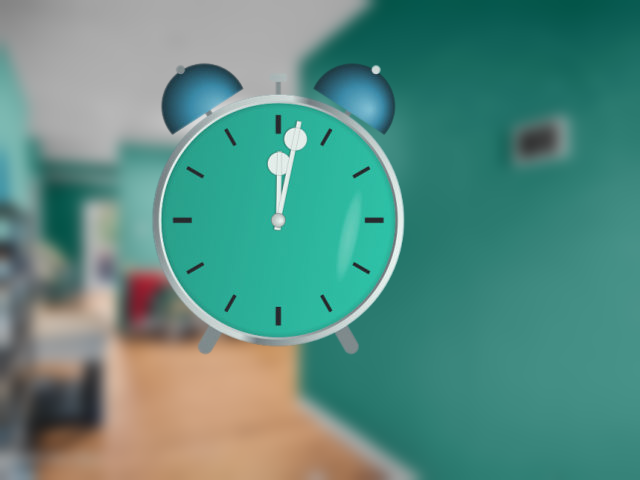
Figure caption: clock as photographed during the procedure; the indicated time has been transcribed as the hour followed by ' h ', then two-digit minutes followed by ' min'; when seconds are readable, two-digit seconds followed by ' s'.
12 h 02 min
